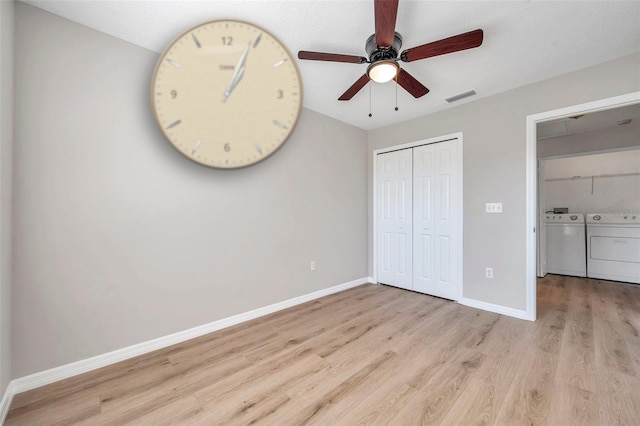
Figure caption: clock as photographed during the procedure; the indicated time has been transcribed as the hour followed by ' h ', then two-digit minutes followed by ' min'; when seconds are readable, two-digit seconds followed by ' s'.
1 h 04 min
